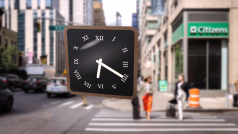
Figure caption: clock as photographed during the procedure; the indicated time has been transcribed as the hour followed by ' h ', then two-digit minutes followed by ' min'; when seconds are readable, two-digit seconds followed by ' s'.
6 h 20 min
